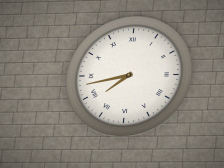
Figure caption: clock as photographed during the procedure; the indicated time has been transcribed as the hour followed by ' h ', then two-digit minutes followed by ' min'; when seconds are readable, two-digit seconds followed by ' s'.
7 h 43 min
